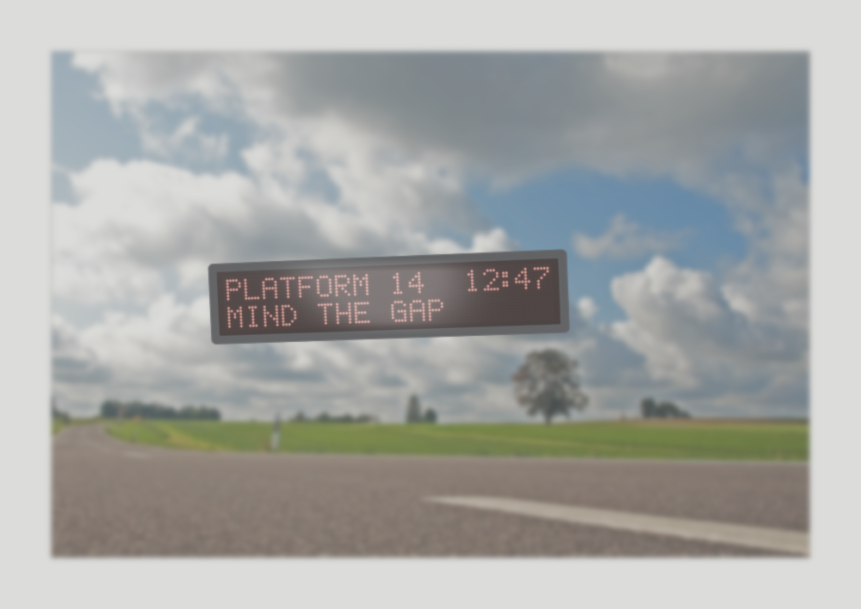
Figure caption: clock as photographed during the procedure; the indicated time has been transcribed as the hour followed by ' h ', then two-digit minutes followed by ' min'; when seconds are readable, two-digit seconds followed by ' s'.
12 h 47 min
